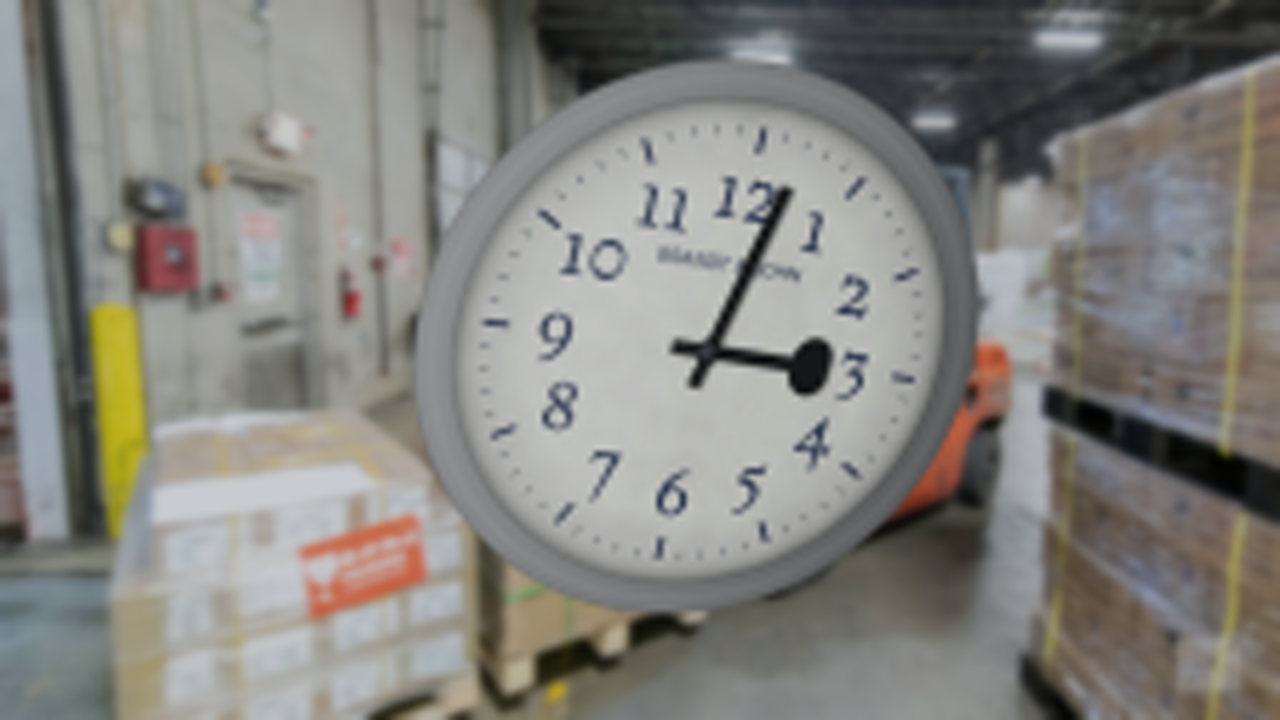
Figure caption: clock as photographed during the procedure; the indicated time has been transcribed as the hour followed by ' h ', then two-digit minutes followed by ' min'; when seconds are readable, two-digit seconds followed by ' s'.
3 h 02 min
